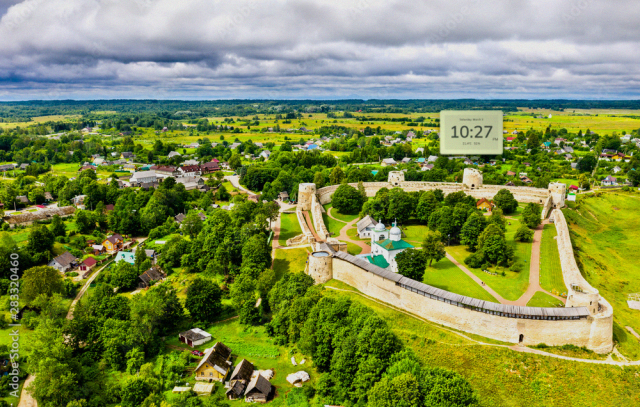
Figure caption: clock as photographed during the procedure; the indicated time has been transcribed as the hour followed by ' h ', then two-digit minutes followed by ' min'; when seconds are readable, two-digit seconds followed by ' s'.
10 h 27 min
